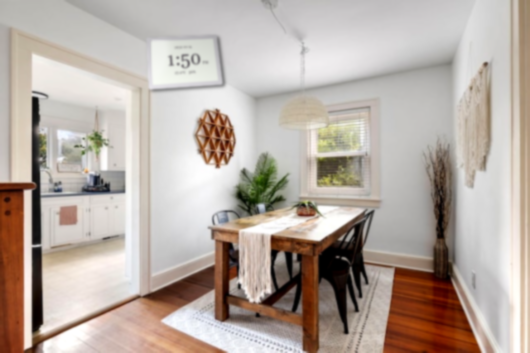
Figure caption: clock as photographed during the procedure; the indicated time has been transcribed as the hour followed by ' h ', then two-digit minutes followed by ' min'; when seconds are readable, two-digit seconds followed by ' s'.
1 h 50 min
